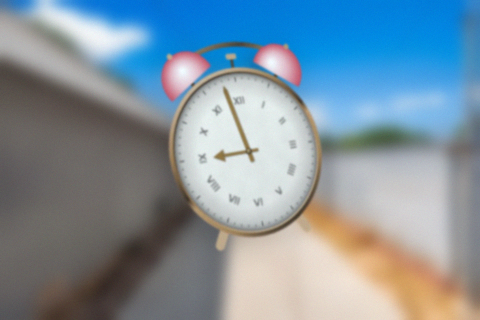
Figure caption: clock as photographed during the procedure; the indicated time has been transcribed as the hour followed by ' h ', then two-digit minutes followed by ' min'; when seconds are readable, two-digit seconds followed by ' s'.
8 h 58 min
